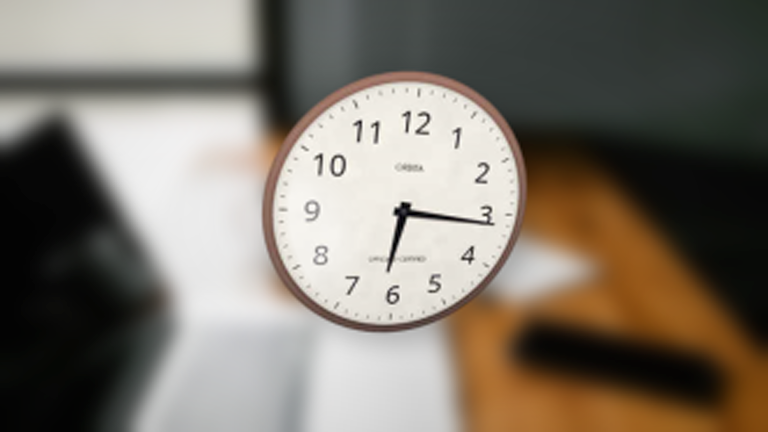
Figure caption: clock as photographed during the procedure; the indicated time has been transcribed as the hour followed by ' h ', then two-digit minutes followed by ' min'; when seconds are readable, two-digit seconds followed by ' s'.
6 h 16 min
